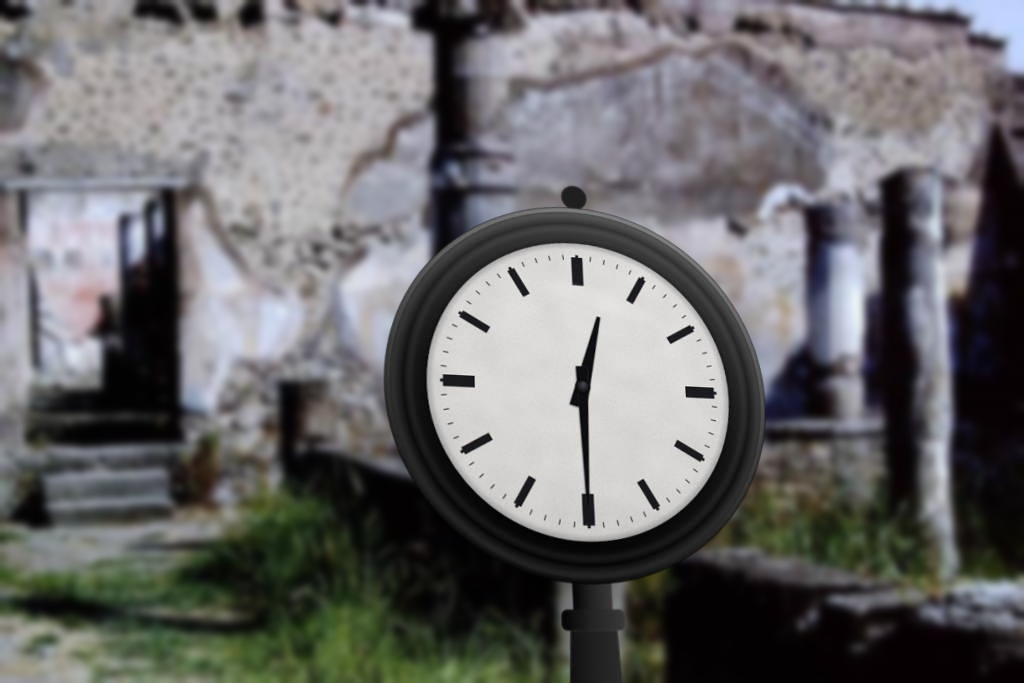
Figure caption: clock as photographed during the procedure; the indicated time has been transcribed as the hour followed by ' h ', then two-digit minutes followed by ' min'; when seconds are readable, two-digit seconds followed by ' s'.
12 h 30 min
